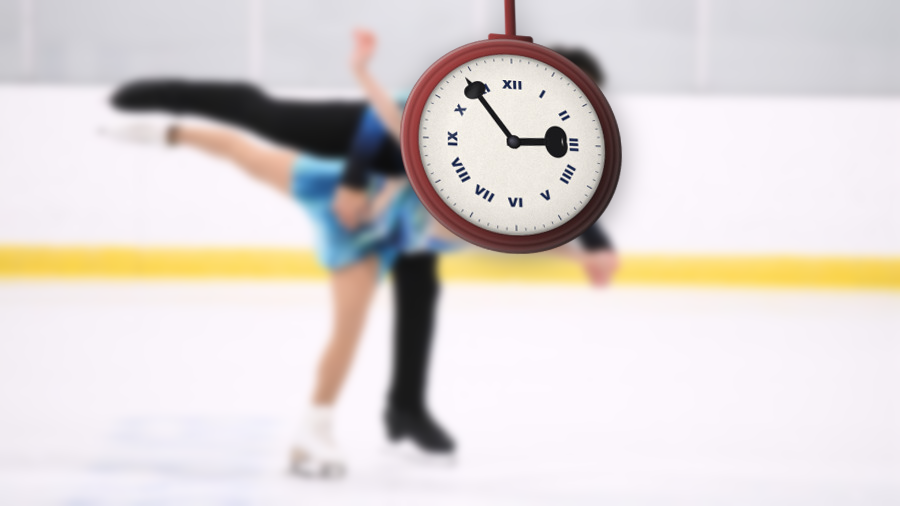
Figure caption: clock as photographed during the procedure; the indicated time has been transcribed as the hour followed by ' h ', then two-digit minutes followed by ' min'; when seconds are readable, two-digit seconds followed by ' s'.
2 h 54 min
